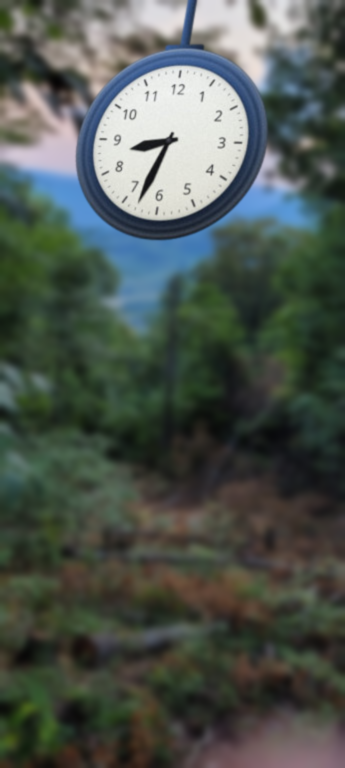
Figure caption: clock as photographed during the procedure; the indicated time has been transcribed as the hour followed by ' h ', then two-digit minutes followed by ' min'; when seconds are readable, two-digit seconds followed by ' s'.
8 h 33 min
